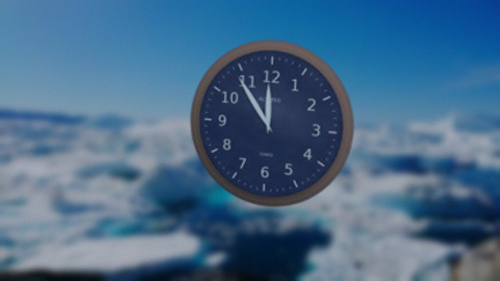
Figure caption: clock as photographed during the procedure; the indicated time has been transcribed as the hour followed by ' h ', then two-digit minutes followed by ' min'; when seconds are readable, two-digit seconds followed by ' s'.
11 h 54 min
